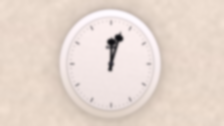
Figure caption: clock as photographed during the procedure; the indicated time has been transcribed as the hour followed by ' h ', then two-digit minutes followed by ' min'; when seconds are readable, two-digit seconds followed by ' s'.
12 h 03 min
